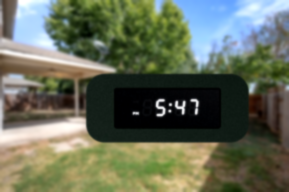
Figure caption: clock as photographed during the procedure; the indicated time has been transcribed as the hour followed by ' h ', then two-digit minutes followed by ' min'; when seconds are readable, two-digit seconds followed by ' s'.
5 h 47 min
